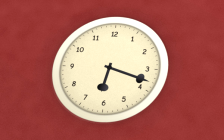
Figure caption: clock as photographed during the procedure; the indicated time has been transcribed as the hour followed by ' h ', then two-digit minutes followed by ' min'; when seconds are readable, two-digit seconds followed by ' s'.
6 h 18 min
